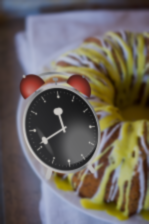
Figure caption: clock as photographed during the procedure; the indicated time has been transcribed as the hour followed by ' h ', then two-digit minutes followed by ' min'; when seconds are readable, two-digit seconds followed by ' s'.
11 h 41 min
